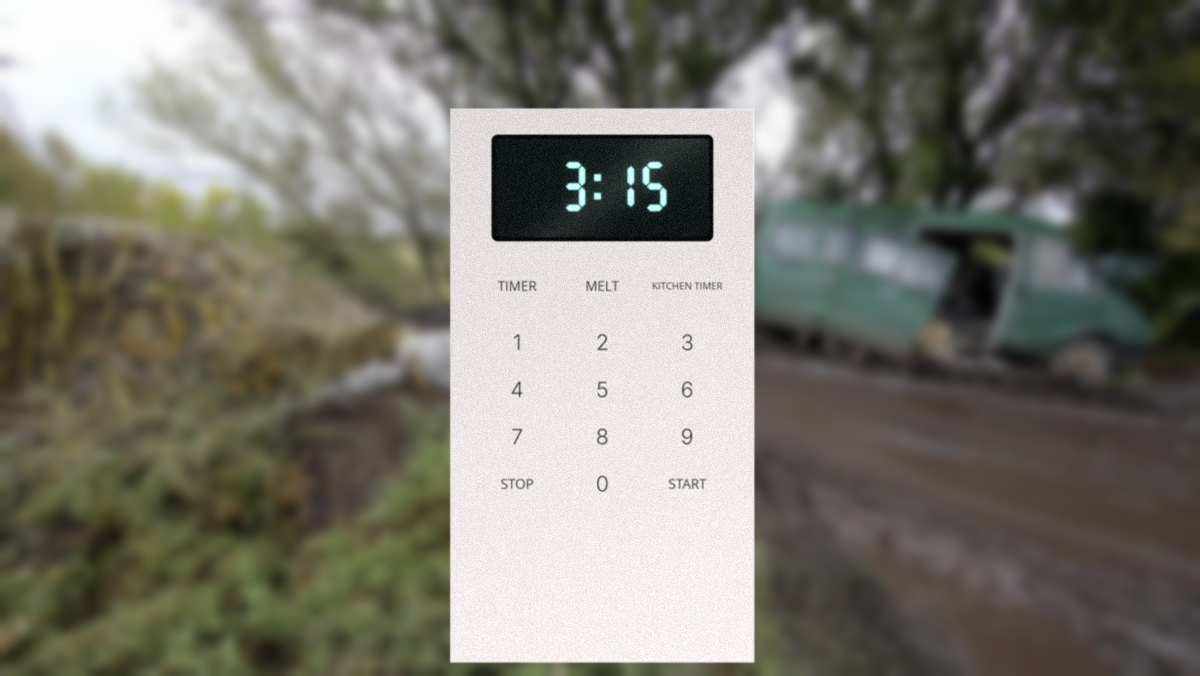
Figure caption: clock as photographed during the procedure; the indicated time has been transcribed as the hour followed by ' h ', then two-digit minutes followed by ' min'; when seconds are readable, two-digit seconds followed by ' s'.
3 h 15 min
